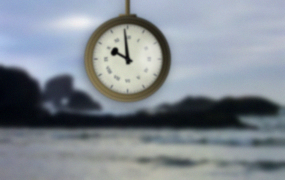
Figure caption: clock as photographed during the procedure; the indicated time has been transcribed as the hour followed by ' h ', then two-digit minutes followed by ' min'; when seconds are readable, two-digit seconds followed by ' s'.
9 h 59 min
